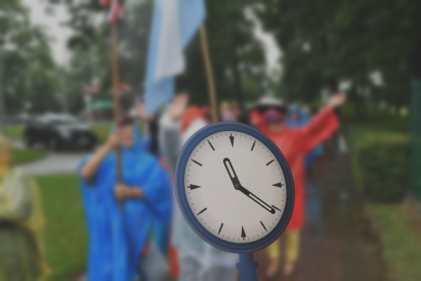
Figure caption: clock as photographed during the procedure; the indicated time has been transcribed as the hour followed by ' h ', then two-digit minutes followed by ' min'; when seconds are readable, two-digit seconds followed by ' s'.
11 h 21 min
